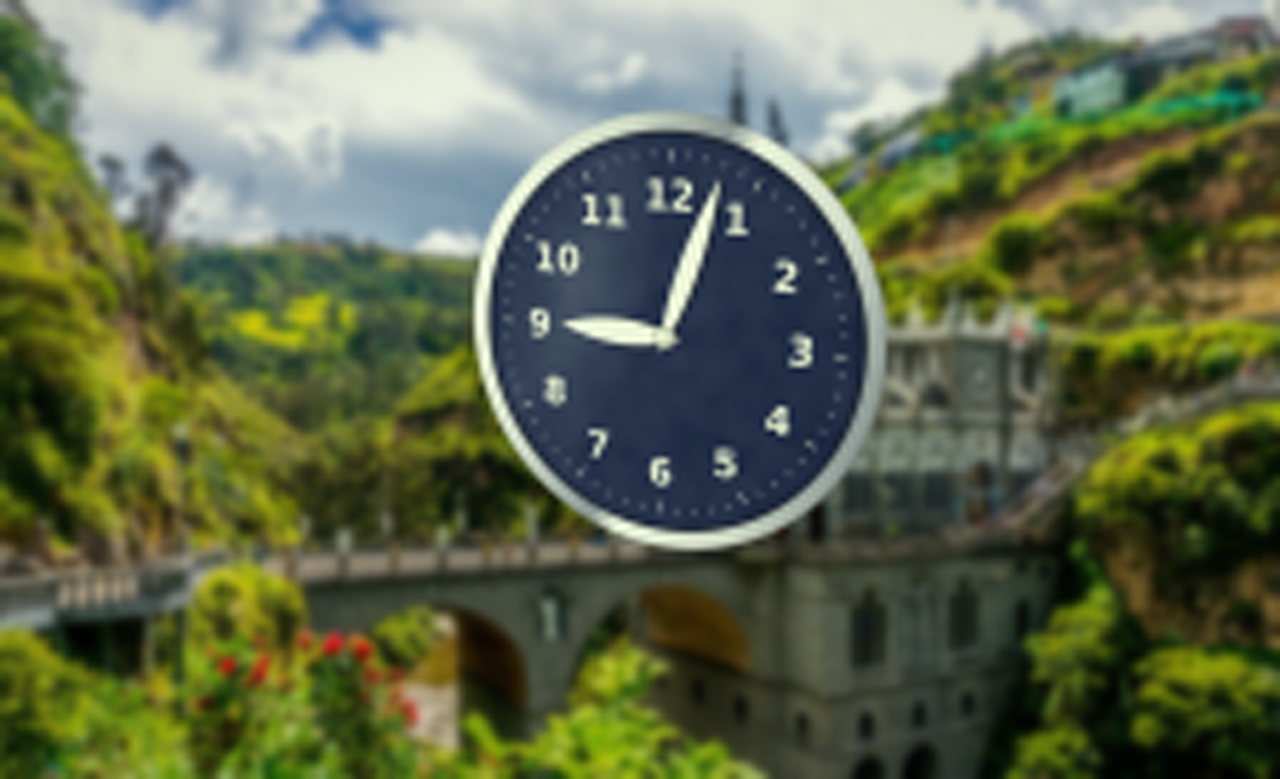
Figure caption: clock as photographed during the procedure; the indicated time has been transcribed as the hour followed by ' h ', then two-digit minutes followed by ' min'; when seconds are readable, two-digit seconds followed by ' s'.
9 h 03 min
